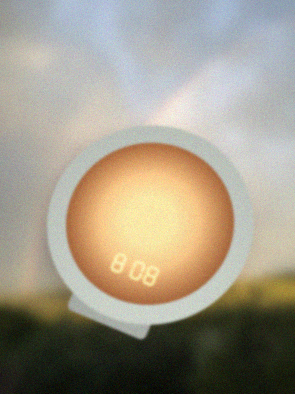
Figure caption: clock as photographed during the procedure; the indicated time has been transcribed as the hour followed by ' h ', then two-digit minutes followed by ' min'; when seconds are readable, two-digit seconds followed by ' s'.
8 h 08 min
